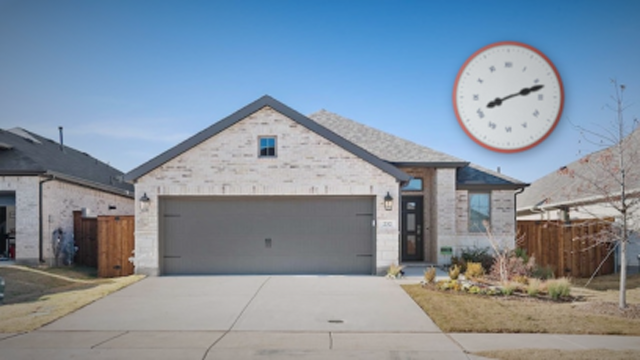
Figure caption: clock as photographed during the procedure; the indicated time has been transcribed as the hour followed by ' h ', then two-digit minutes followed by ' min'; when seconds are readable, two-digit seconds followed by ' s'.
8 h 12 min
